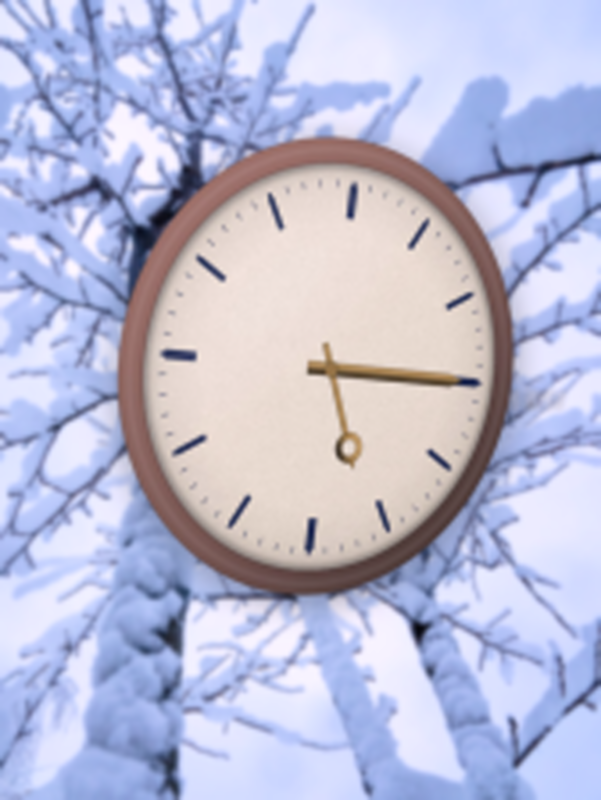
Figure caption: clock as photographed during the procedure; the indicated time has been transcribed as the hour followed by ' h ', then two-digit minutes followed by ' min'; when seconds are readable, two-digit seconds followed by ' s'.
5 h 15 min
